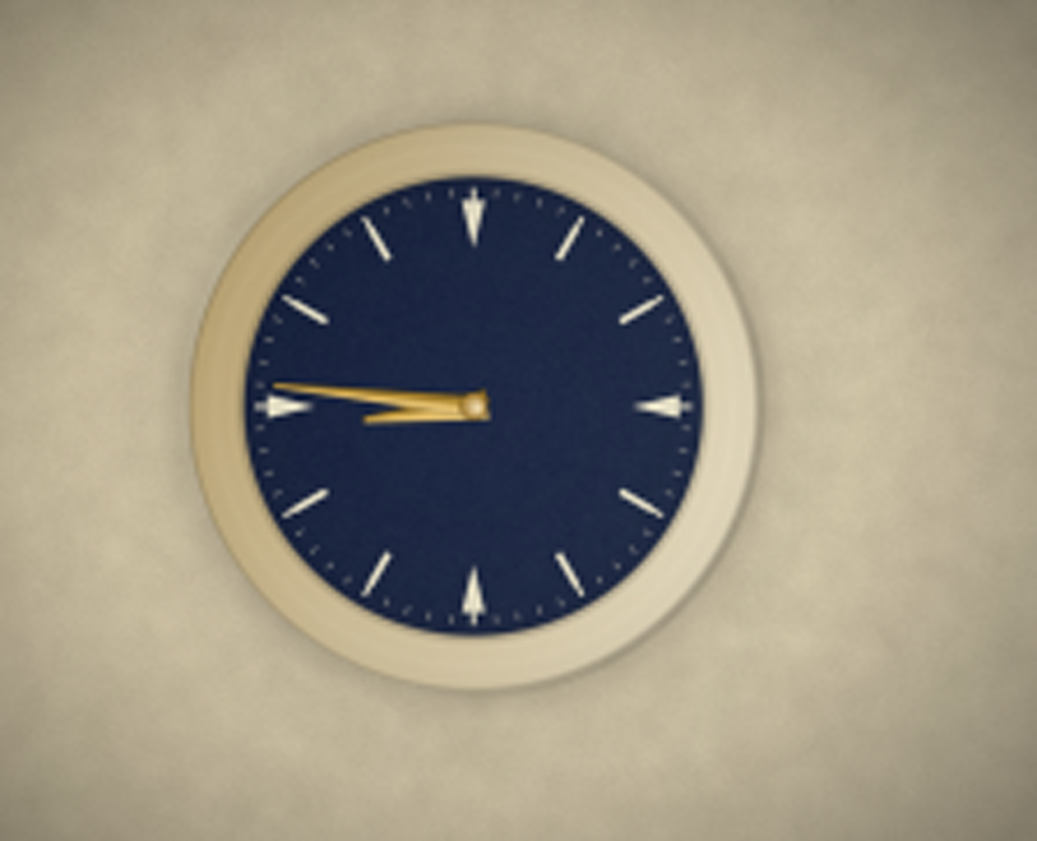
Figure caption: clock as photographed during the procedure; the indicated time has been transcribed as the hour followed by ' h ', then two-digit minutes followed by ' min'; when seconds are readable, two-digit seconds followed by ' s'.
8 h 46 min
